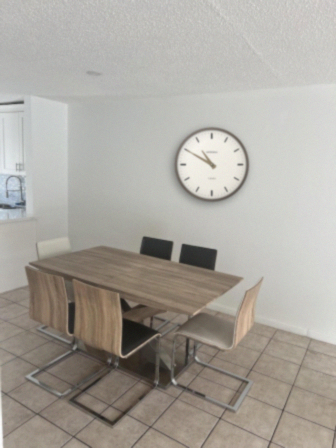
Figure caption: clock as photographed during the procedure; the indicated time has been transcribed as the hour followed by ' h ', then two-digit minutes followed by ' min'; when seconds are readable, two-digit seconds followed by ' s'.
10 h 50 min
